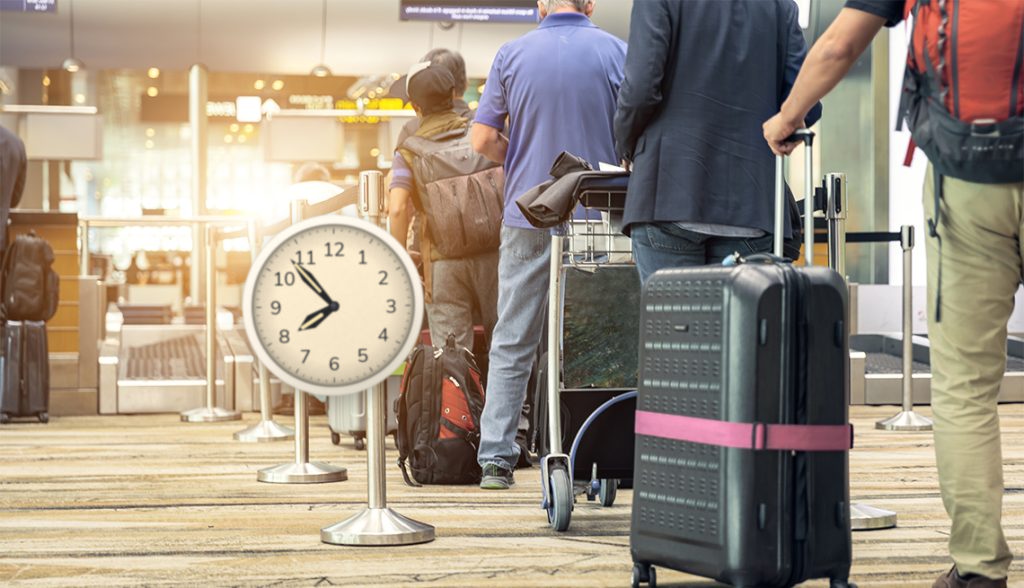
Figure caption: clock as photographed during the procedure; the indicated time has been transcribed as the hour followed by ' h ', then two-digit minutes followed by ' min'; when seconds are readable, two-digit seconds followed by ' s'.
7 h 53 min
